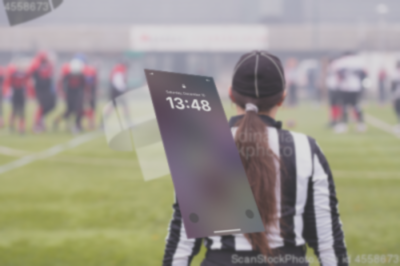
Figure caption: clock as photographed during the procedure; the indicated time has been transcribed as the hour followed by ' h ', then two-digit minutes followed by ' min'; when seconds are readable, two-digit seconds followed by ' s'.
13 h 48 min
